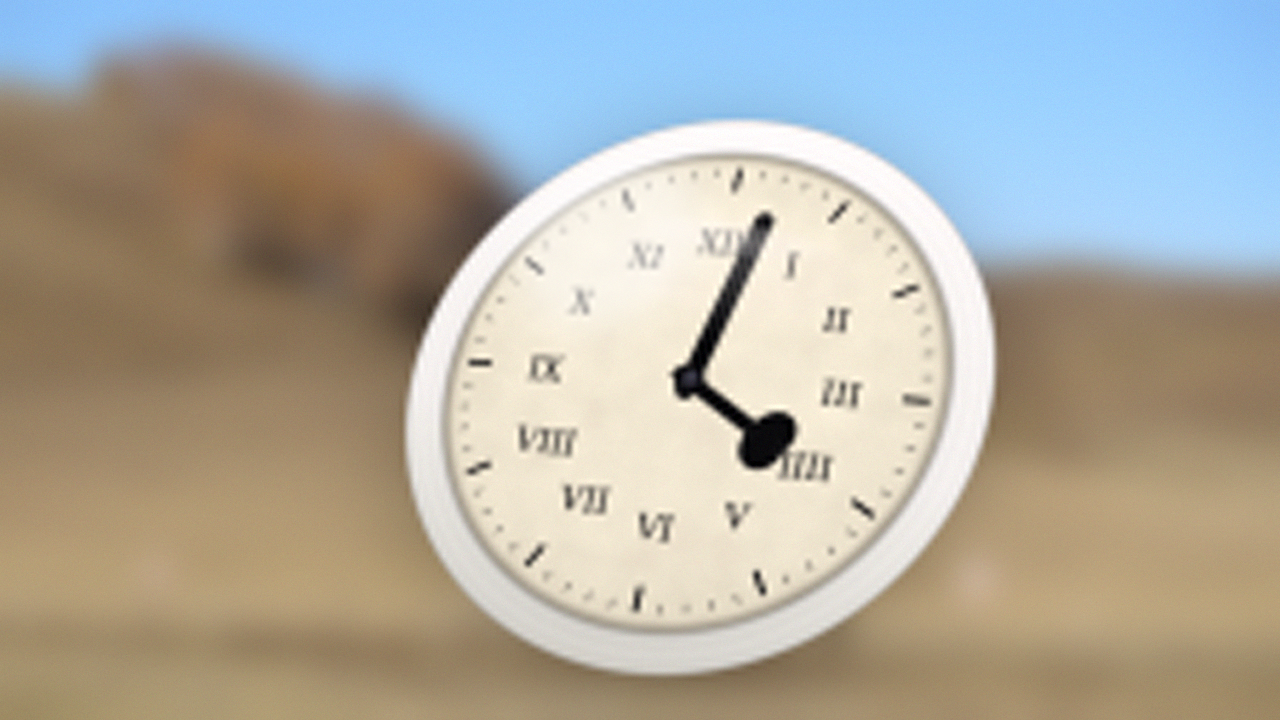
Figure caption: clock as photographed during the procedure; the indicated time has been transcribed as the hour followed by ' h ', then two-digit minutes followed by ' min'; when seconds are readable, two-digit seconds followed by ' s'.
4 h 02 min
